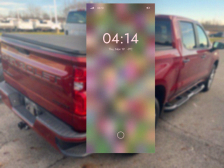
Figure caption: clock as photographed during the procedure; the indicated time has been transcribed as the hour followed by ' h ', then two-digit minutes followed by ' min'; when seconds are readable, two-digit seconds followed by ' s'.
4 h 14 min
